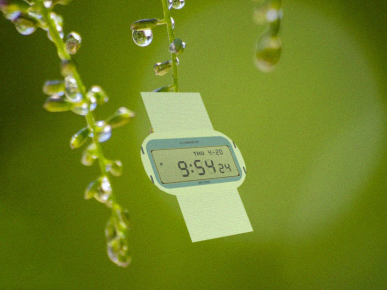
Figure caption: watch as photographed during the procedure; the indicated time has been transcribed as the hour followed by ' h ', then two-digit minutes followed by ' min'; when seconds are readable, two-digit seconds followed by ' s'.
9 h 54 min 24 s
